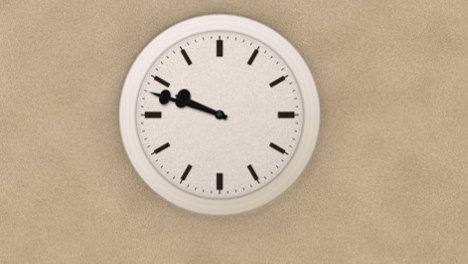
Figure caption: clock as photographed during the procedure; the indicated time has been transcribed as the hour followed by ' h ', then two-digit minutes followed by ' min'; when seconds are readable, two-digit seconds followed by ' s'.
9 h 48 min
